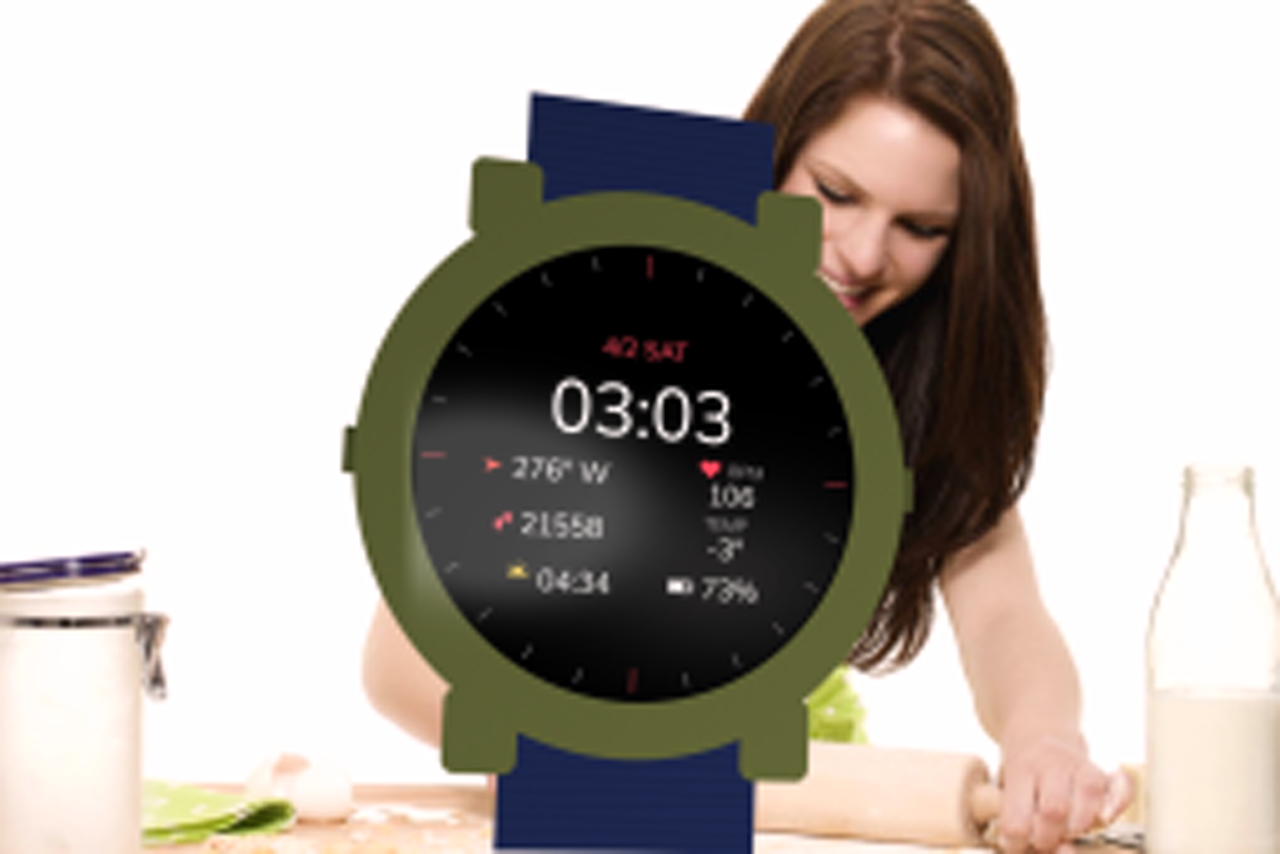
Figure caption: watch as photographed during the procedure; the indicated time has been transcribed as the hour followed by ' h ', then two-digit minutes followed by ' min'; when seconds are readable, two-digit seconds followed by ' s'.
3 h 03 min
